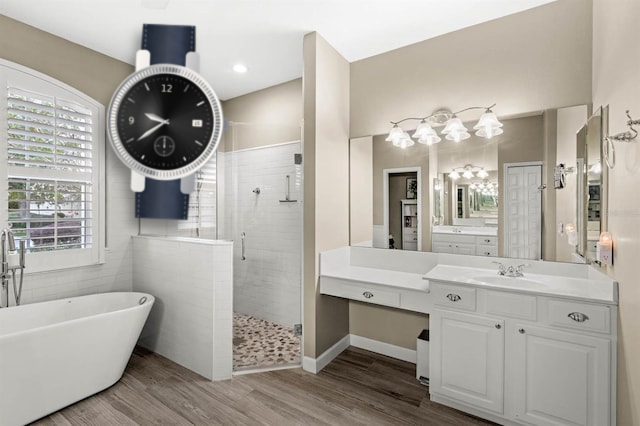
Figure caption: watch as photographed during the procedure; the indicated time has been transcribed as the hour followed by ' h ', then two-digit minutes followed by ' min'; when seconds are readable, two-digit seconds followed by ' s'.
9 h 39 min
